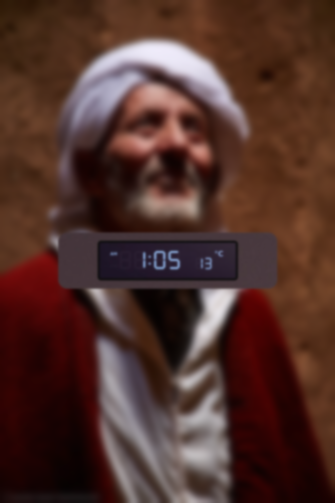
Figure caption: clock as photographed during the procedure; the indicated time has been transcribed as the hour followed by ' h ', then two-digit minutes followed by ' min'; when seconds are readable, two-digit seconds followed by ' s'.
1 h 05 min
